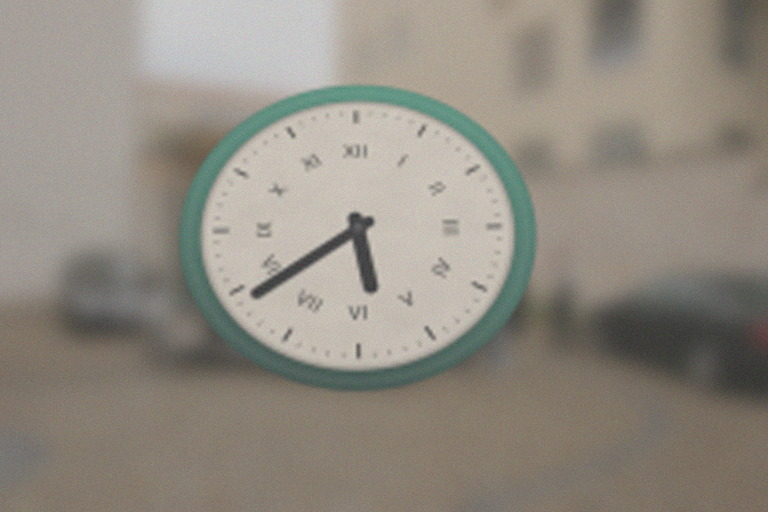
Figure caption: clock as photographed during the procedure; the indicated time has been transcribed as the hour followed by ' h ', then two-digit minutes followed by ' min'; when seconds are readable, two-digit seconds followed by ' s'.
5 h 39 min
